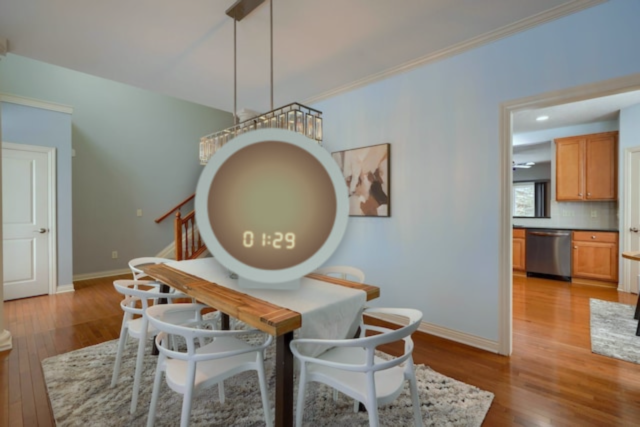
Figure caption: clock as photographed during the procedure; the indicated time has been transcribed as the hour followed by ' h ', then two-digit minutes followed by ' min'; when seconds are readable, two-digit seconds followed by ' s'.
1 h 29 min
